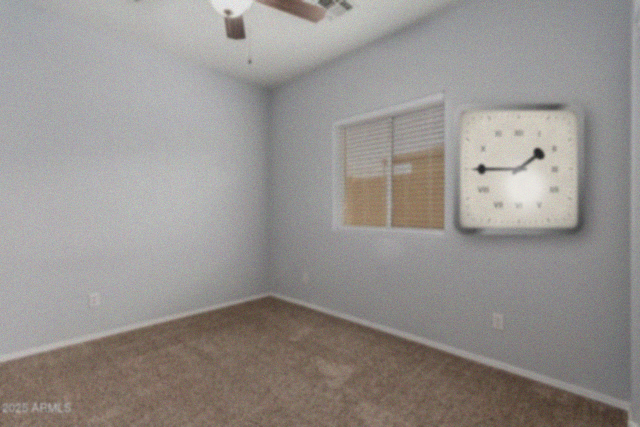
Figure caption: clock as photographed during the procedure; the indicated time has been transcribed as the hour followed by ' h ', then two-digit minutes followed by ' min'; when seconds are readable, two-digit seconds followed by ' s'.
1 h 45 min
